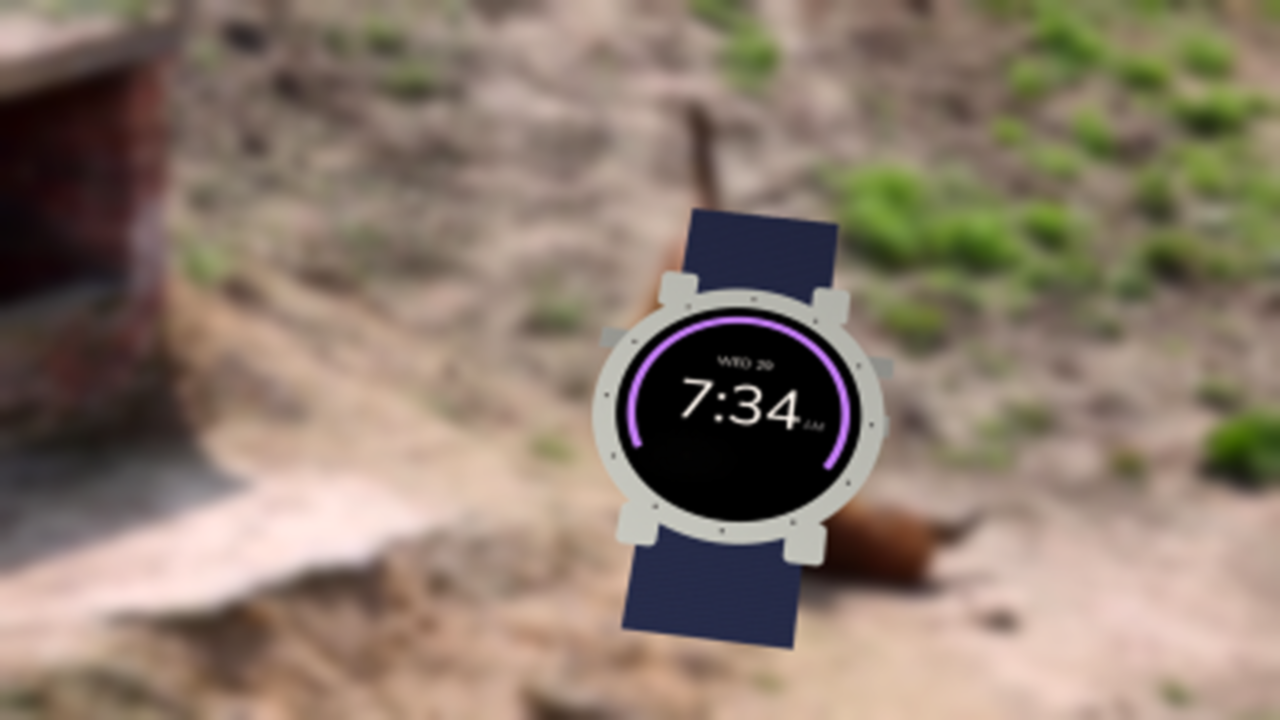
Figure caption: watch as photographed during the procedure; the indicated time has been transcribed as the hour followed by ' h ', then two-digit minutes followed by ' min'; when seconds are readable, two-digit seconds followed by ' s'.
7 h 34 min
